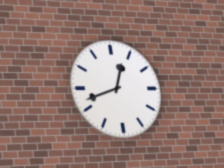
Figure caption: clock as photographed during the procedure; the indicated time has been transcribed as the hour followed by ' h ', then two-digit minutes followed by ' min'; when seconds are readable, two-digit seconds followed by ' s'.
12 h 42 min
